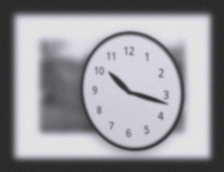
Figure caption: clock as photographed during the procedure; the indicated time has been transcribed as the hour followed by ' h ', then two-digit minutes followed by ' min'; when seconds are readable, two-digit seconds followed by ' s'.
10 h 17 min
